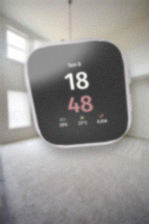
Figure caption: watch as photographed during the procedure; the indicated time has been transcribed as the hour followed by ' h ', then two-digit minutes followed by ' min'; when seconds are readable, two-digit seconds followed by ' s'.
18 h 48 min
